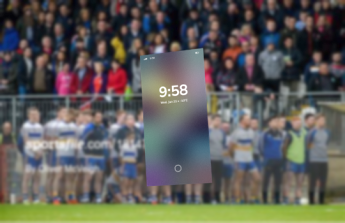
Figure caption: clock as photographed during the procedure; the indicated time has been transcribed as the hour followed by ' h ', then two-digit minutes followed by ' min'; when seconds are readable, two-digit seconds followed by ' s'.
9 h 58 min
